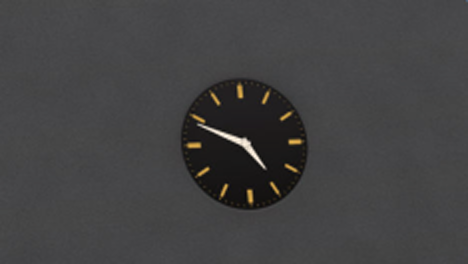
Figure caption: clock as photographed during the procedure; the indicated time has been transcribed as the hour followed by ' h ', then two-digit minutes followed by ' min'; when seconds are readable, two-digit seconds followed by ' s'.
4 h 49 min
